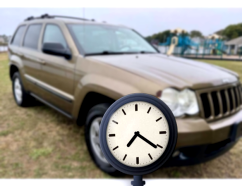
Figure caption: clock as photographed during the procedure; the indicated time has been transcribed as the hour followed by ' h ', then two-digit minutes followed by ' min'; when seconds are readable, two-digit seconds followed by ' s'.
7 h 21 min
